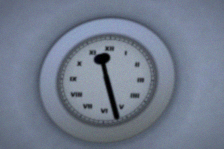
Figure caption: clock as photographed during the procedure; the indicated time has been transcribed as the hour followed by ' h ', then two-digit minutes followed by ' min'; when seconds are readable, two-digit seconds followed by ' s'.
11 h 27 min
